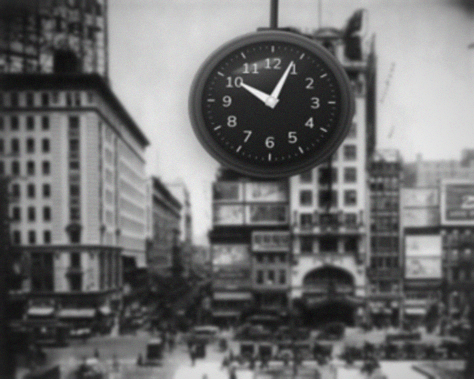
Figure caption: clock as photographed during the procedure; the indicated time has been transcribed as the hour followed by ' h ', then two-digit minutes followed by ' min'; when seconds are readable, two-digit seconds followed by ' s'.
10 h 04 min
